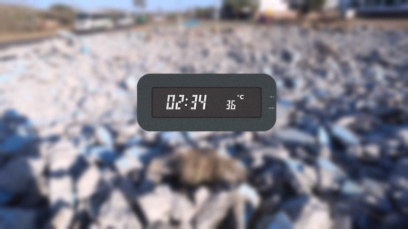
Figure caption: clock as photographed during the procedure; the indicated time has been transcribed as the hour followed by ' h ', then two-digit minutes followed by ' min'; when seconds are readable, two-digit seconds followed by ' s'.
2 h 34 min
